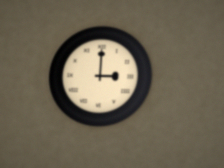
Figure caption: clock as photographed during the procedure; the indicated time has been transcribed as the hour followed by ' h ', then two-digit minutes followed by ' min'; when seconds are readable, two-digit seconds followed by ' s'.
3 h 00 min
